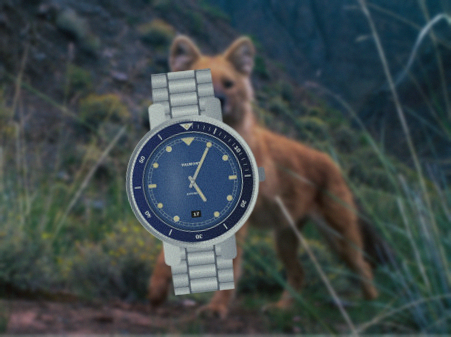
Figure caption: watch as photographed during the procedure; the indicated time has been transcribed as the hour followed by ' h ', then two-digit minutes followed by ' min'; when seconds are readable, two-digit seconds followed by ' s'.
5 h 05 min
